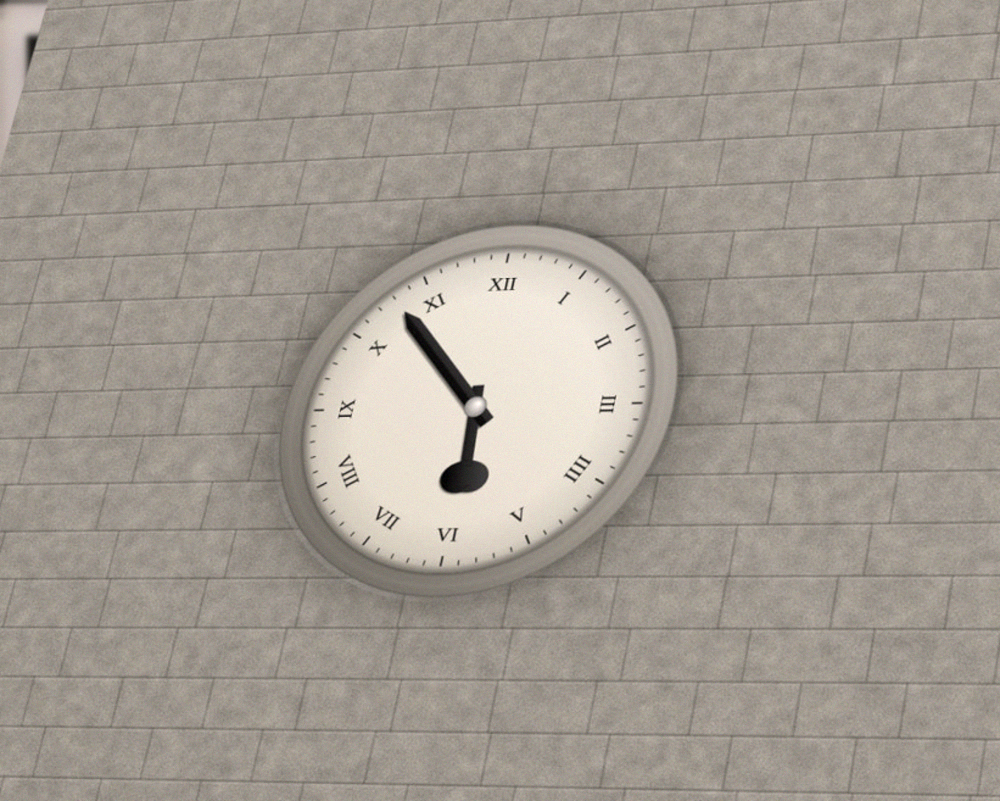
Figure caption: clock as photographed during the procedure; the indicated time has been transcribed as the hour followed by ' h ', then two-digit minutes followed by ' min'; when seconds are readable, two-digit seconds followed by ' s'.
5 h 53 min
